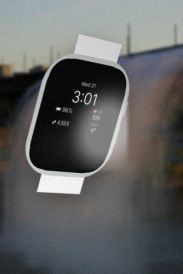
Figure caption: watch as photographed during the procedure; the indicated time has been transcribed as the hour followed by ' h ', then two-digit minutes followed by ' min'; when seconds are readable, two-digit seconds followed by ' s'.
3 h 01 min
